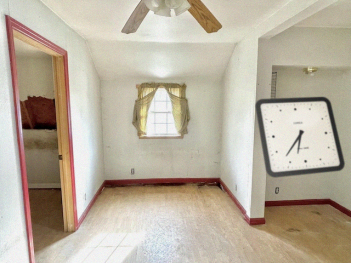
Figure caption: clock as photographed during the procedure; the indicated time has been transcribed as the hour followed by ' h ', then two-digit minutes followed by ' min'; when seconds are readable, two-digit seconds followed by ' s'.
6 h 37 min
